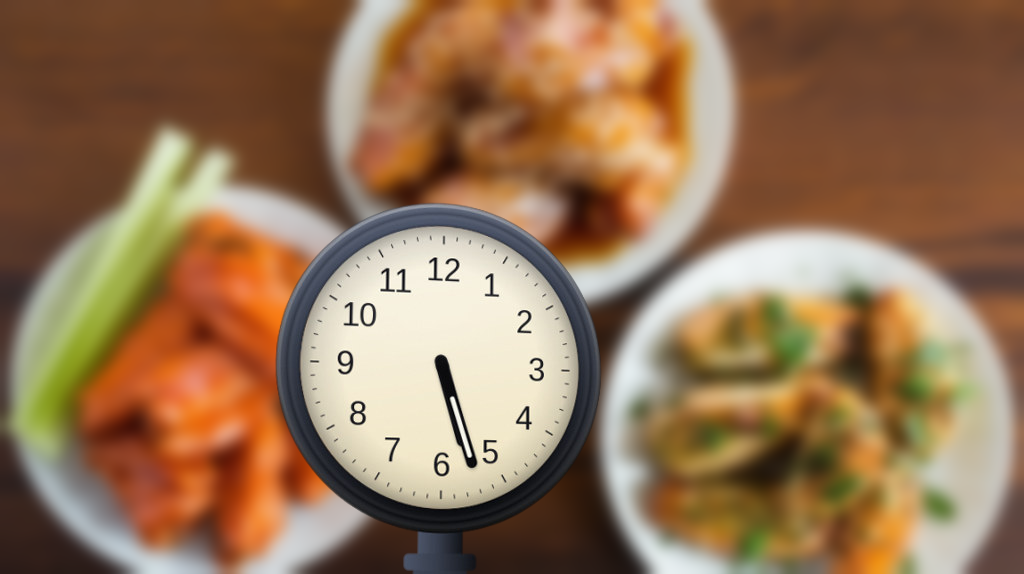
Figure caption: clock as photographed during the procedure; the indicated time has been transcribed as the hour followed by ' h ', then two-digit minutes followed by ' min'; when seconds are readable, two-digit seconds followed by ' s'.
5 h 27 min
